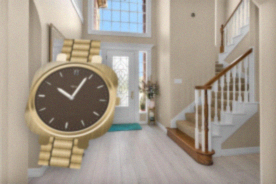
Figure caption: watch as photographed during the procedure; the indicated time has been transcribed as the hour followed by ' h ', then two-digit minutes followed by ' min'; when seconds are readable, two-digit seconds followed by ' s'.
10 h 04 min
